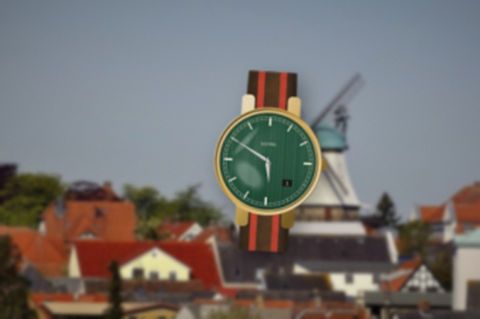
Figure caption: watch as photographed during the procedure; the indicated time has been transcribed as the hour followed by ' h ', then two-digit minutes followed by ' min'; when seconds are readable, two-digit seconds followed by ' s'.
5 h 50 min
